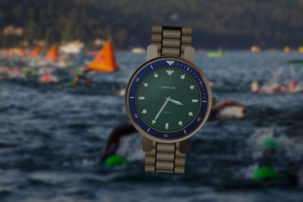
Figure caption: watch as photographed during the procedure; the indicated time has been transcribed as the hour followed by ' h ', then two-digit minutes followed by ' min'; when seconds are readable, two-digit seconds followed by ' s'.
3 h 35 min
